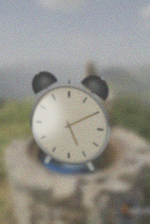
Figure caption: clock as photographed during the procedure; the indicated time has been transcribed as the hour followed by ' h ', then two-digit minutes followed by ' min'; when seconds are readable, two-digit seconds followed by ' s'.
5 h 10 min
